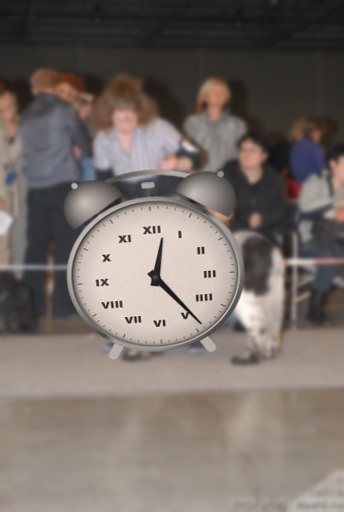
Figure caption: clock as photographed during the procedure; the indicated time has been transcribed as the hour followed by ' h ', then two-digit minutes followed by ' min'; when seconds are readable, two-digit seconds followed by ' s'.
12 h 24 min
